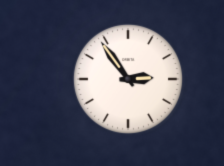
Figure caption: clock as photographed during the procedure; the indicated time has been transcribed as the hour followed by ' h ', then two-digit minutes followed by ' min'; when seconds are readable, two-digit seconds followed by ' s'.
2 h 54 min
